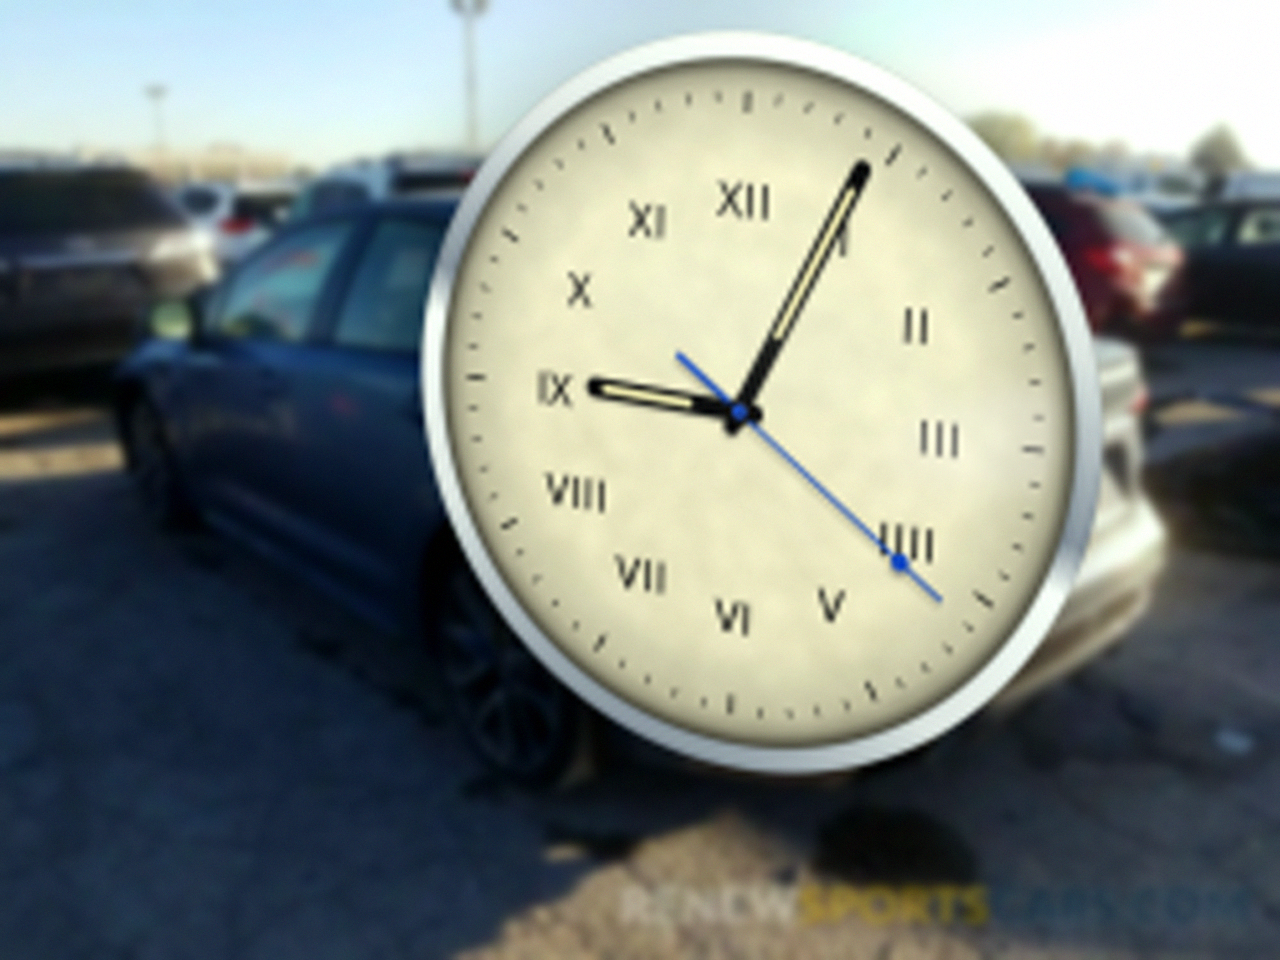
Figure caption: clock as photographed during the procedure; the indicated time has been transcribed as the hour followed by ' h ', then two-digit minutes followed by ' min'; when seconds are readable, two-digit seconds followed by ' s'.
9 h 04 min 21 s
